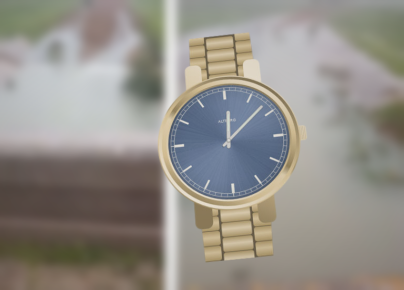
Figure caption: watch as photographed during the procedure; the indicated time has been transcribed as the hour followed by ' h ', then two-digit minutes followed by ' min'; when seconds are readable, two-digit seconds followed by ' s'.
12 h 08 min
